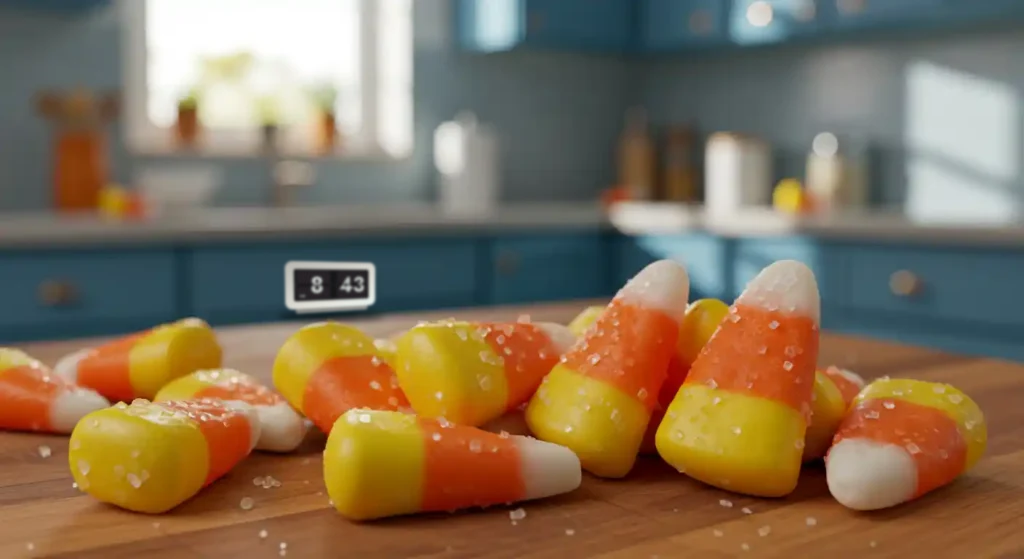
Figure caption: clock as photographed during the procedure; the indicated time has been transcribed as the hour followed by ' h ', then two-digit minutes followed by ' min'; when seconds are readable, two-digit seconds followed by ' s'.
8 h 43 min
